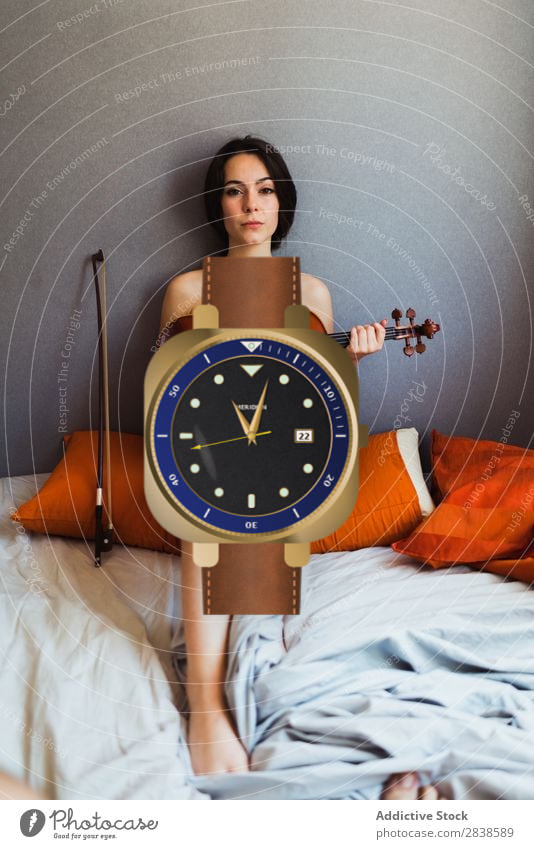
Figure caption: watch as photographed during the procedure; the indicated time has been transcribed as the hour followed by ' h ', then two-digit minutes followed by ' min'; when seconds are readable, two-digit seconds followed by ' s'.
11 h 02 min 43 s
